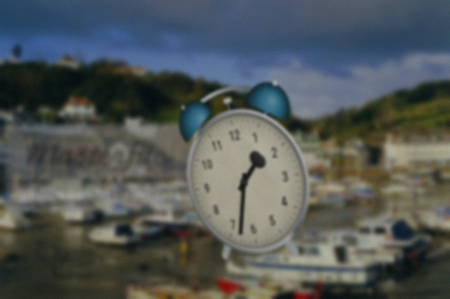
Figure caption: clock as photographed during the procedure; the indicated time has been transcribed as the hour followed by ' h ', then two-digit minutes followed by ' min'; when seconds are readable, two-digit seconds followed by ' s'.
1 h 33 min
